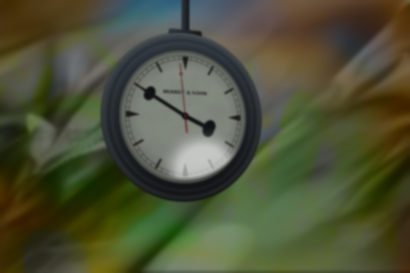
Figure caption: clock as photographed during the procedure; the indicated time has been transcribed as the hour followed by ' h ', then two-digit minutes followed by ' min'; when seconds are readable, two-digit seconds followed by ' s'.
3 h 49 min 59 s
